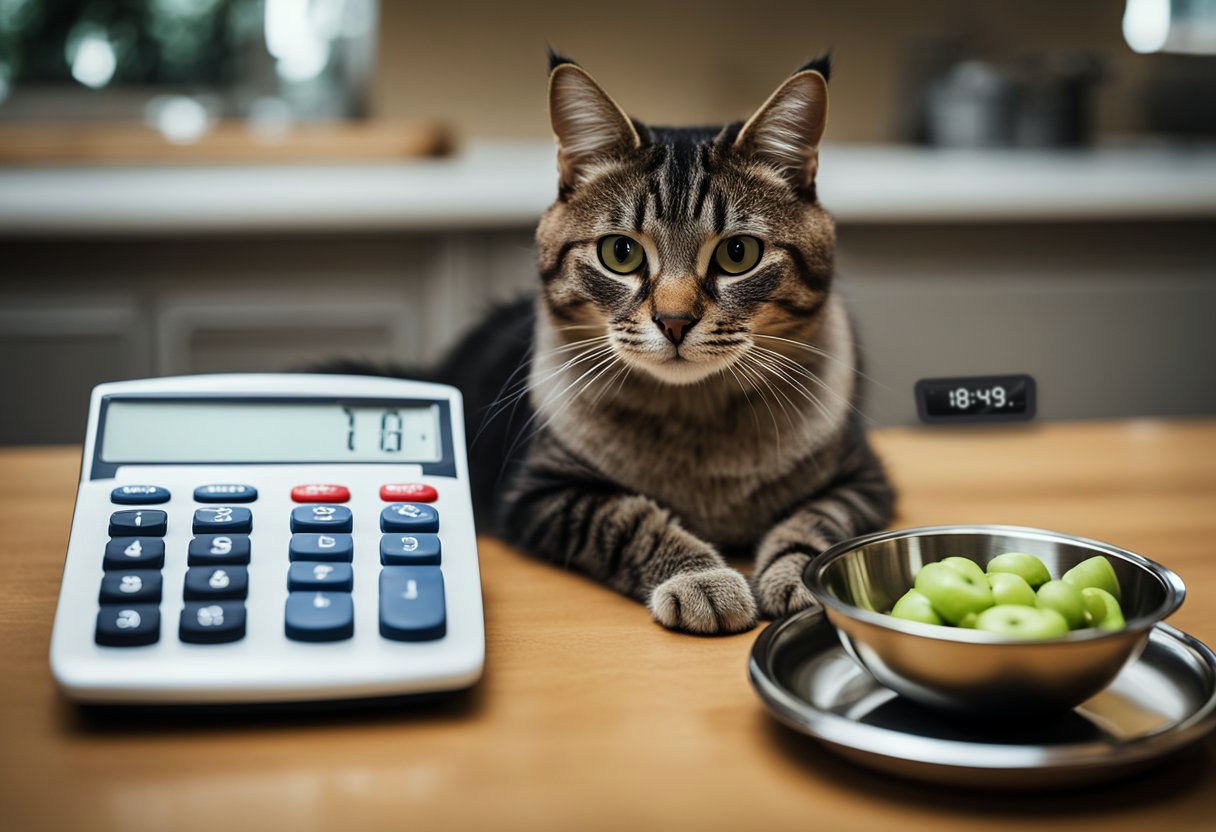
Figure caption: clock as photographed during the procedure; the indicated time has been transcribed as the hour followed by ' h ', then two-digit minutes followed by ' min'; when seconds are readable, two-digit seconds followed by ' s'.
18 h 49 min
